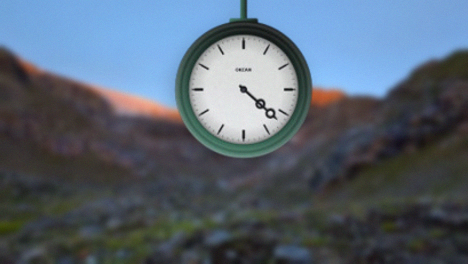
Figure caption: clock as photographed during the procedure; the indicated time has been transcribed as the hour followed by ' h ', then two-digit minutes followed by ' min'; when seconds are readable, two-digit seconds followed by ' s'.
4 h 22 min
